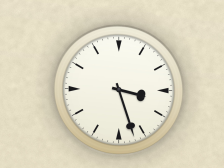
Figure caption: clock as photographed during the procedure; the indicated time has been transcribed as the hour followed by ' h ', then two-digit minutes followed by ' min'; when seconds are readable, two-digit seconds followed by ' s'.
3 h 27 min
